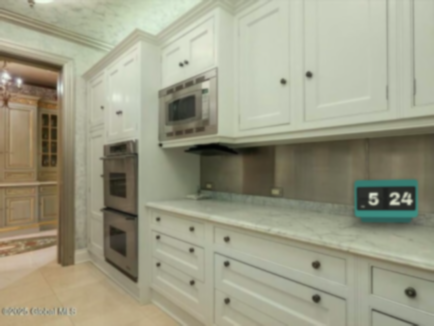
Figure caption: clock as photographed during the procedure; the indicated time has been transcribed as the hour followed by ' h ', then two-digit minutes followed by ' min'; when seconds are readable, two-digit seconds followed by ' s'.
5 h 24 min
